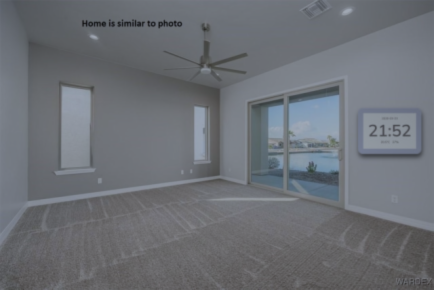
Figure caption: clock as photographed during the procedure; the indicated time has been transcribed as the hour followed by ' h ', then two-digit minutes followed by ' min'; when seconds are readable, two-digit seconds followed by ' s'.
21 h 52 min
